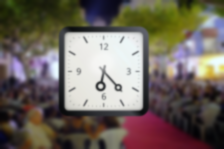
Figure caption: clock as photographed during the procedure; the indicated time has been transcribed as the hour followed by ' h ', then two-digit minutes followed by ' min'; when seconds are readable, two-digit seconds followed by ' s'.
6 h 23 min
